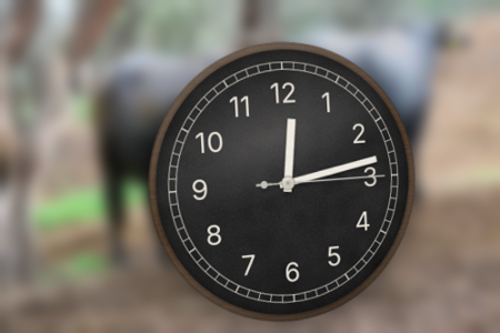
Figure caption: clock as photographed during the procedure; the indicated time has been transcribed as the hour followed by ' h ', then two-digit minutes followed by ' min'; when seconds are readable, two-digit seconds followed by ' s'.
12 h 13 min 15 s
